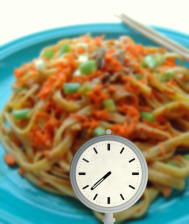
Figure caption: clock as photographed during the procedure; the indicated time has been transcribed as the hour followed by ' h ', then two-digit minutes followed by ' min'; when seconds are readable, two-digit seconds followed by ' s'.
7 h 38 min
